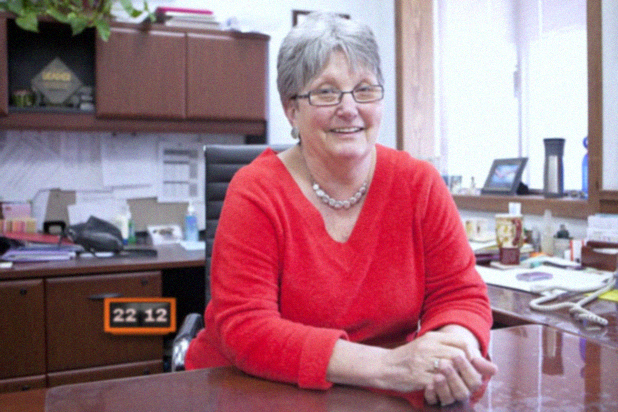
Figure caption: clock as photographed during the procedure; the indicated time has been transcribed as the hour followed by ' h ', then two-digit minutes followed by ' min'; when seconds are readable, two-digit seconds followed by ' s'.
22 h 12 min
